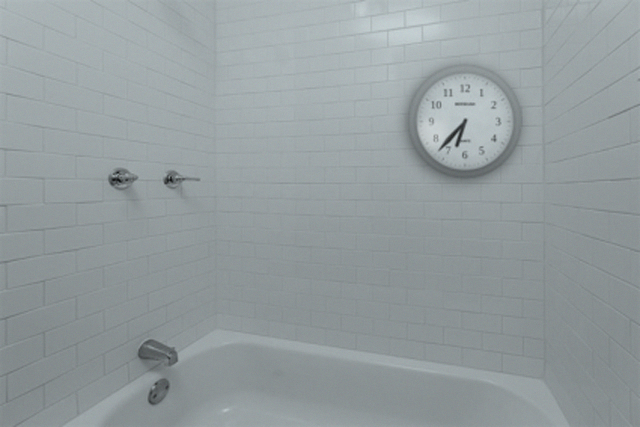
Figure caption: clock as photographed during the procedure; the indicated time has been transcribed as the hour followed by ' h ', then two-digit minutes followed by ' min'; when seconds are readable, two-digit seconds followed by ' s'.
6 h 37 min
